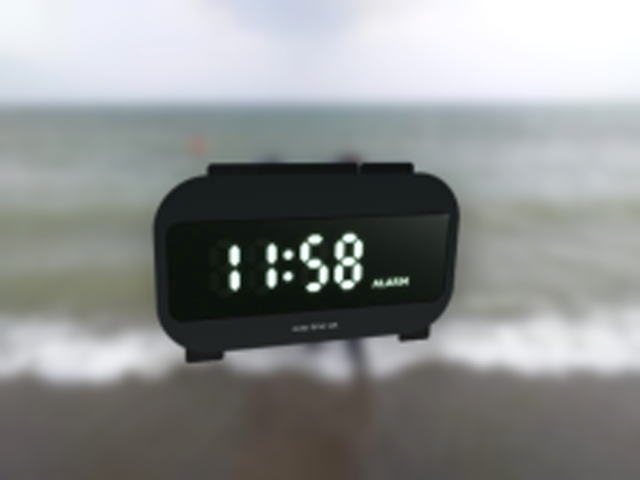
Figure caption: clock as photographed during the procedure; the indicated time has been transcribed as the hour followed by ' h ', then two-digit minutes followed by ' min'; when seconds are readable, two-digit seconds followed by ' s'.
11 h 58 min
